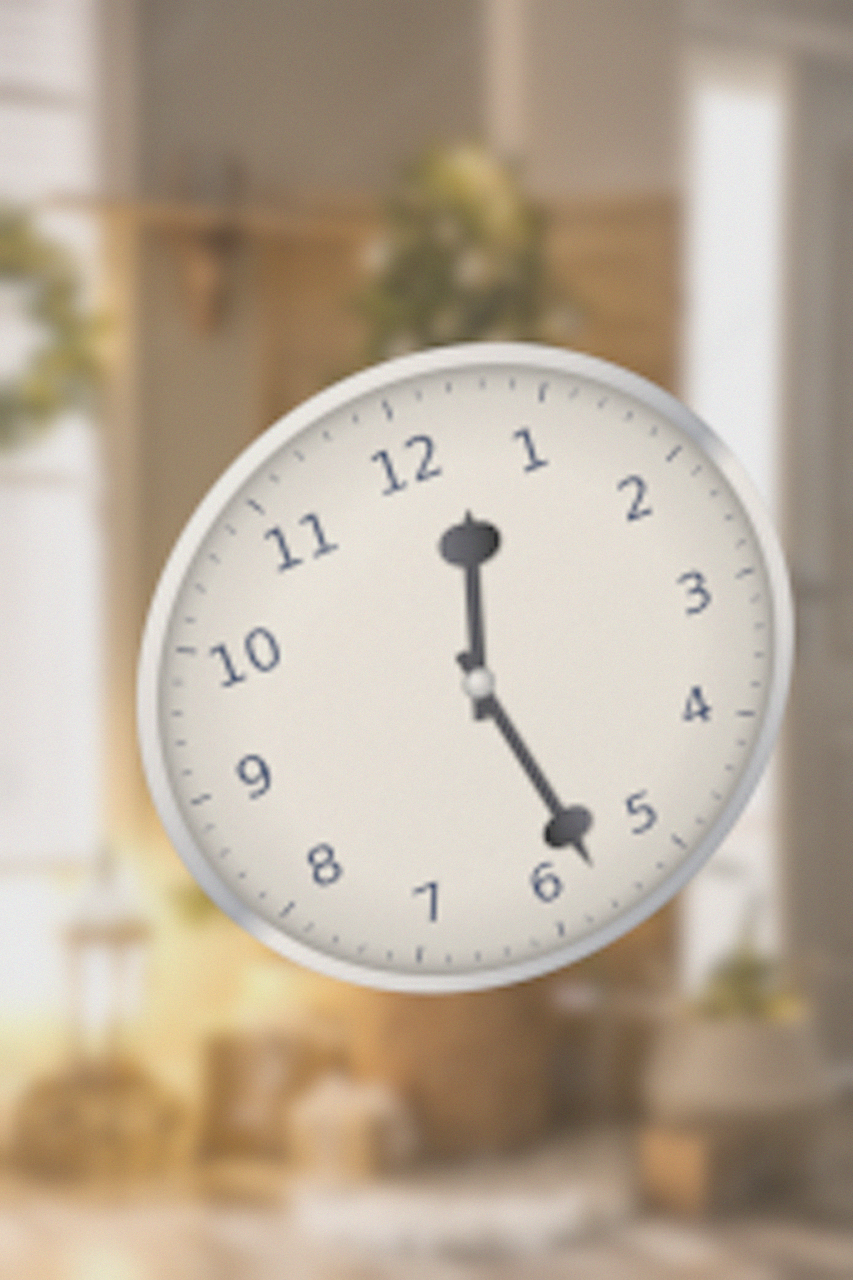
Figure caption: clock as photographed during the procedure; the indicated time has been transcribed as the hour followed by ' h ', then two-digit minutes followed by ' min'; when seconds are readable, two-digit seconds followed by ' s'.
12 h 28 min
